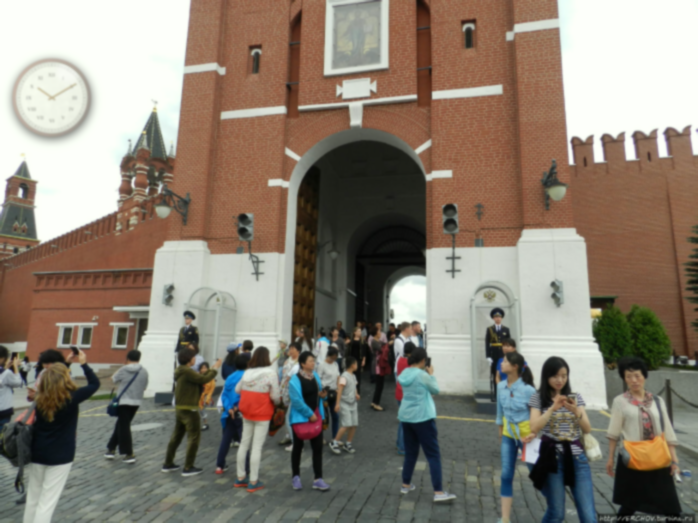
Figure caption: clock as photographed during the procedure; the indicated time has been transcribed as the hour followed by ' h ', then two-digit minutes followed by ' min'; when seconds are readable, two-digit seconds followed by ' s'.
10 h 10 min
